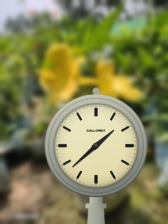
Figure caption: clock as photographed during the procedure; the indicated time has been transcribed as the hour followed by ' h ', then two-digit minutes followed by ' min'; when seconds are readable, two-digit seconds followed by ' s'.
1 h 38 min
